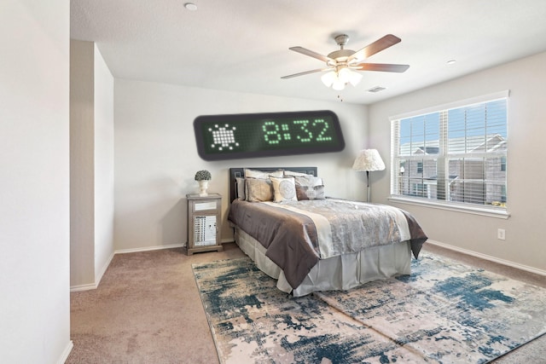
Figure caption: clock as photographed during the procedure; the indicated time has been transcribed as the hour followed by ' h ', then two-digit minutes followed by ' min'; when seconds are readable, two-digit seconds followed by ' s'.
8 h 32 min
